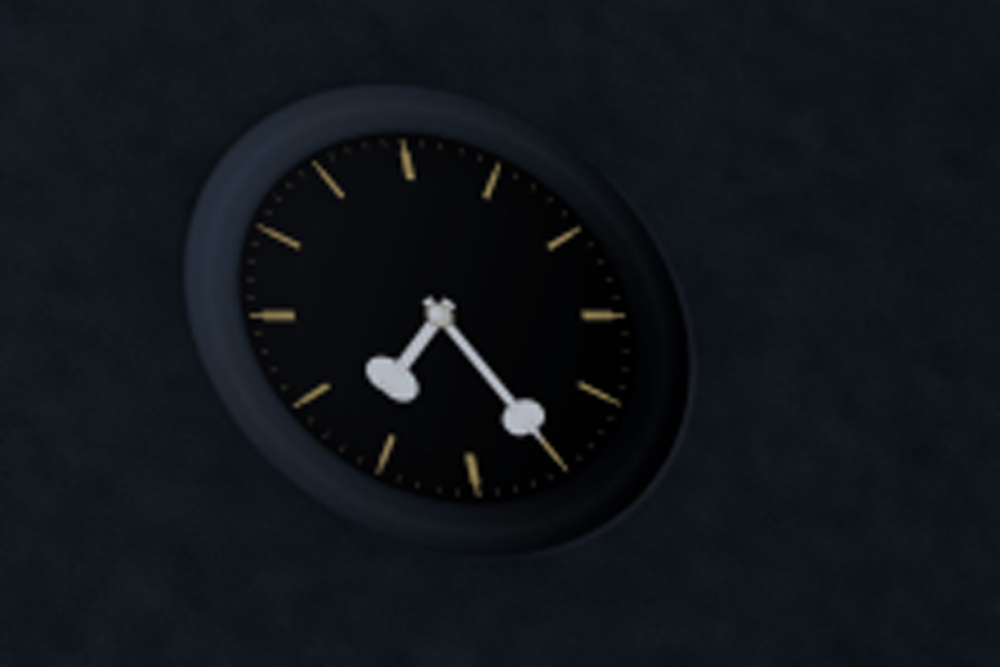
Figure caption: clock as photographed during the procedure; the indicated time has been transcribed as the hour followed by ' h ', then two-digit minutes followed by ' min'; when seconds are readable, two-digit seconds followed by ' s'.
7 h 25 min
